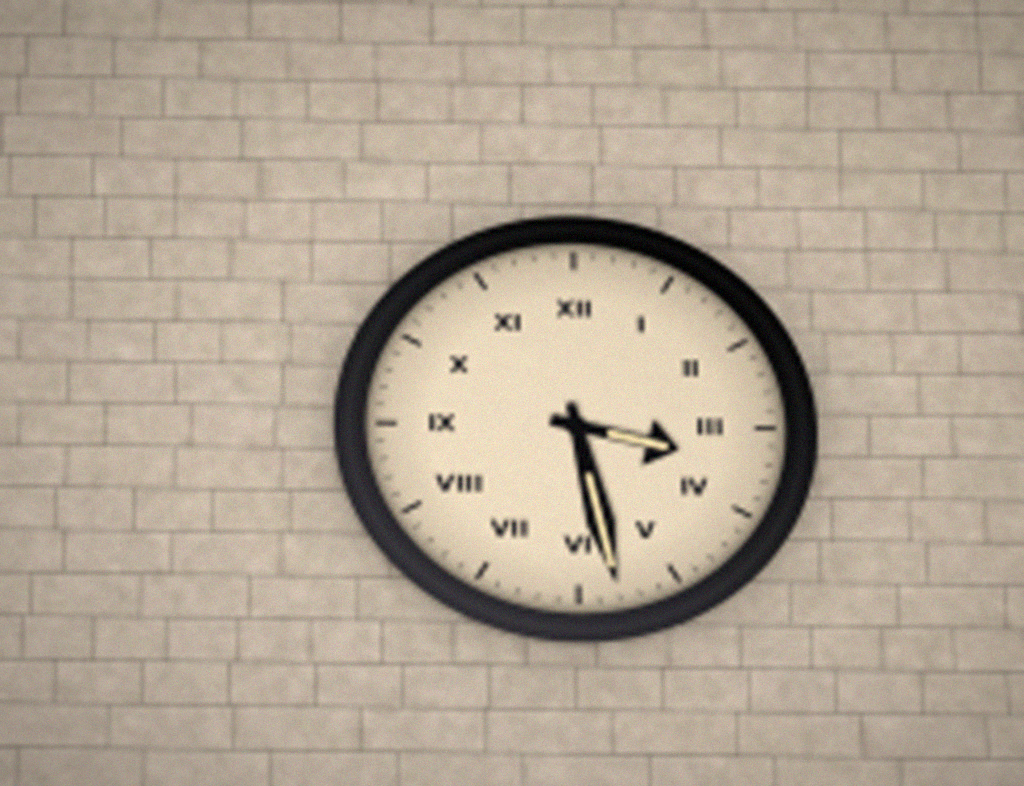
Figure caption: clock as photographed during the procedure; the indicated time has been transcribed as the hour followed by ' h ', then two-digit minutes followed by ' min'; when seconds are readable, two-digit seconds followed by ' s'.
3 h 28 min
